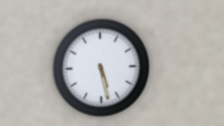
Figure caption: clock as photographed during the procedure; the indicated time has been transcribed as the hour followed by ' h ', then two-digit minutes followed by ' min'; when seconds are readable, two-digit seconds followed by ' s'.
5 h 28 min
